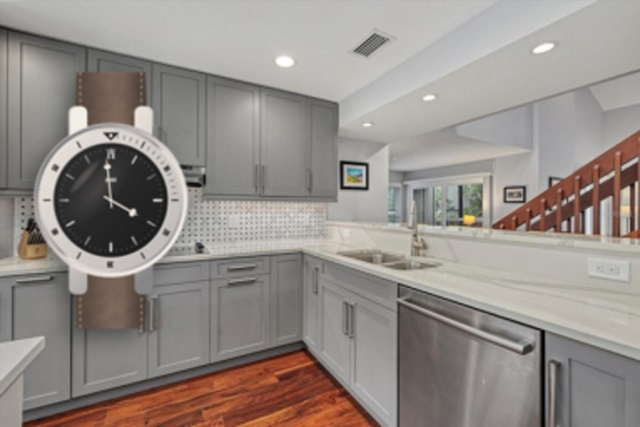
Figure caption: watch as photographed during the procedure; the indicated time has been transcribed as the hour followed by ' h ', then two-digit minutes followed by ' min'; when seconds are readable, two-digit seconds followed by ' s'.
3 h 59 min
